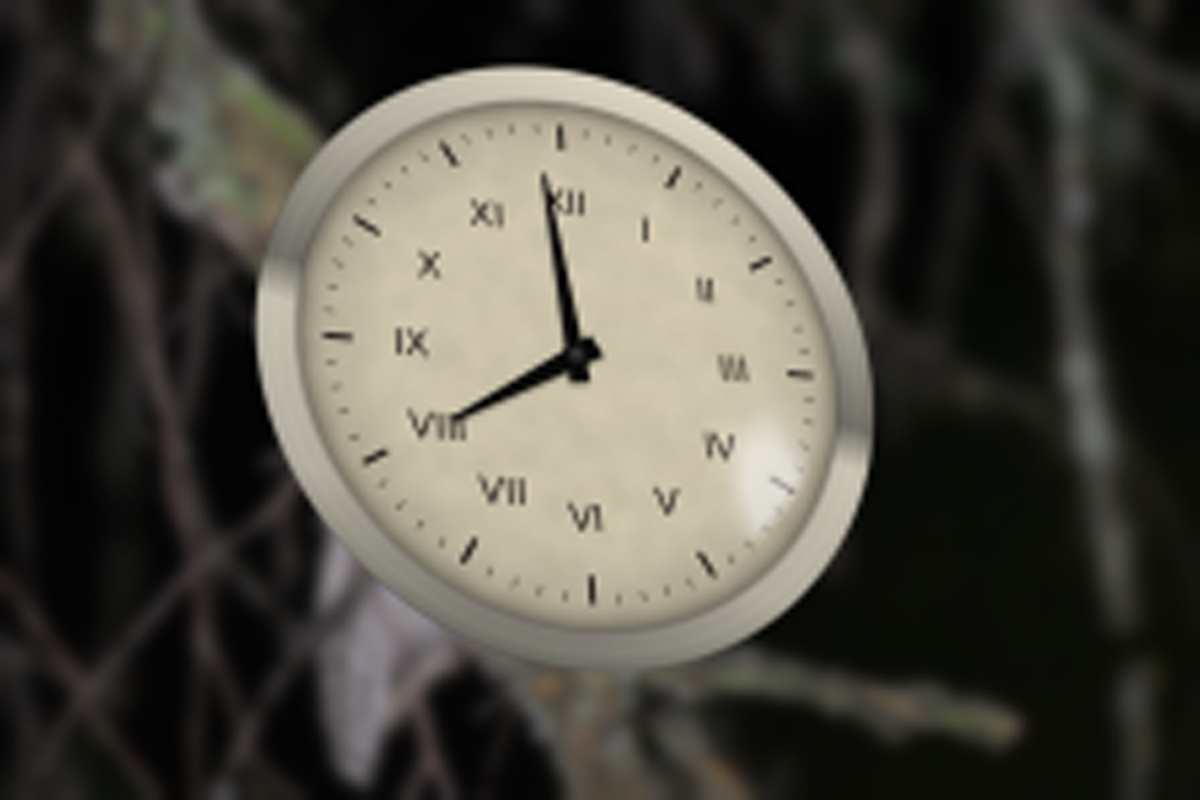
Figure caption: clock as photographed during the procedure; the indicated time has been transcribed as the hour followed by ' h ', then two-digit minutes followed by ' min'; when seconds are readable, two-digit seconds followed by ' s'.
7 h 59 min
